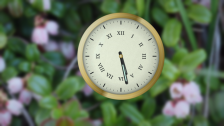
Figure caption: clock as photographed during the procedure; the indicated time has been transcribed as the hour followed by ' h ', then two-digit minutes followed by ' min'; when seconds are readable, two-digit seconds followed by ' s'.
5 h 28 min
